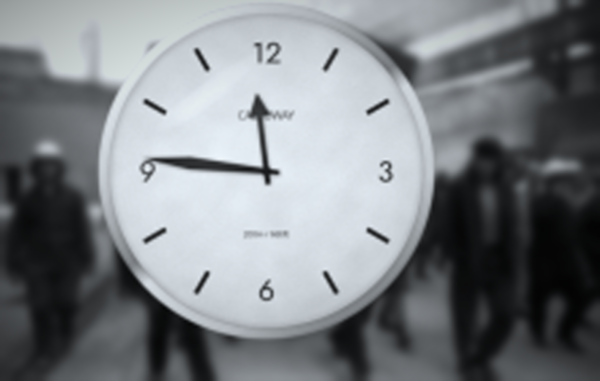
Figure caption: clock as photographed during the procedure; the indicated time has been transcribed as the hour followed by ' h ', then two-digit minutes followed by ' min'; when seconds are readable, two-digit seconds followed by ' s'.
11 h 46 min
